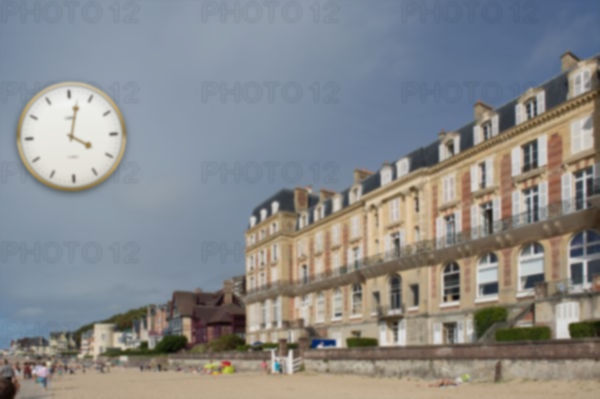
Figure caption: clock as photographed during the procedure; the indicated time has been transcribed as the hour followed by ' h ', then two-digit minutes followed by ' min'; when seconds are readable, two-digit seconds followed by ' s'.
4 h 02 min
